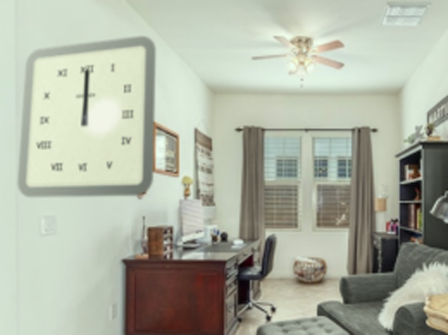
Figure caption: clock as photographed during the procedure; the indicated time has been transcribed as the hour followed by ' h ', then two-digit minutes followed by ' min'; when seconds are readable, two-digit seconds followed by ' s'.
12 h 00 min
